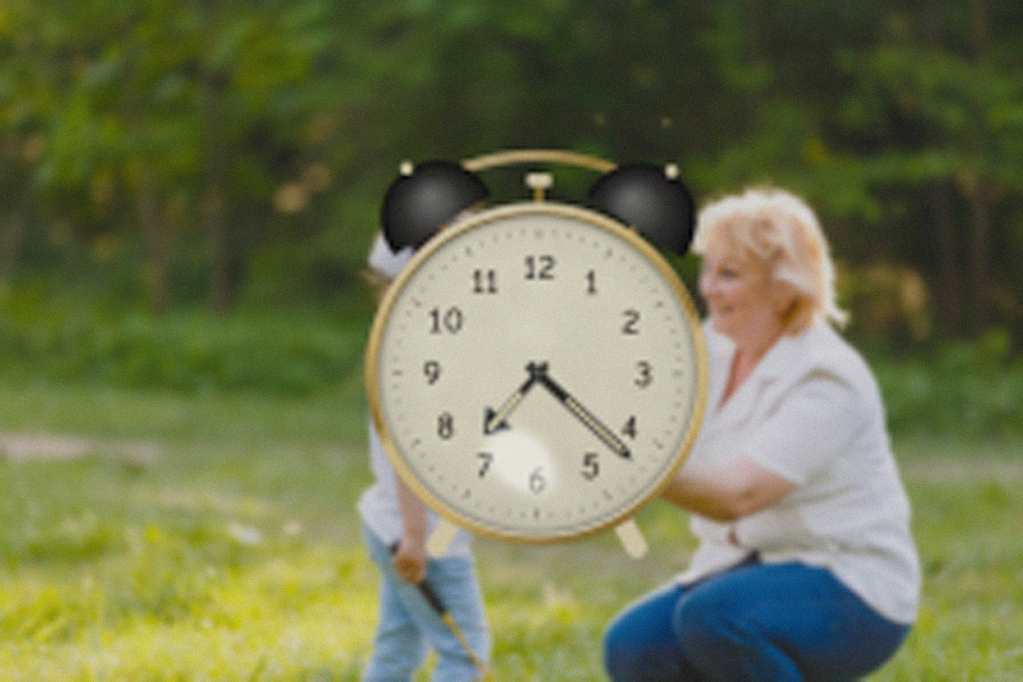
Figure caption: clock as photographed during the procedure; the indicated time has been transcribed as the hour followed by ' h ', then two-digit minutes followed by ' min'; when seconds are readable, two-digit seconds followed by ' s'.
7 h 22 min
